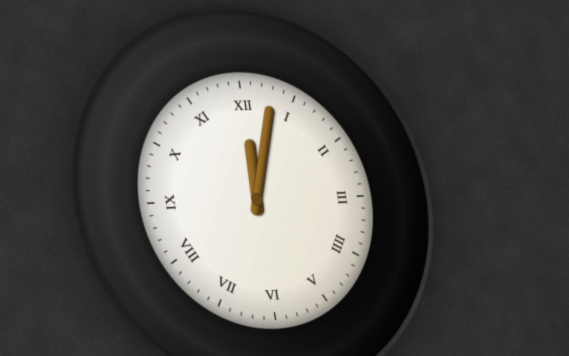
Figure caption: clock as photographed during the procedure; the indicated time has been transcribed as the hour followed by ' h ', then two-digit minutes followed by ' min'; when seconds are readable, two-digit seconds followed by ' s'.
12 h 03 min
